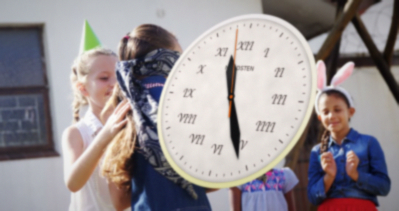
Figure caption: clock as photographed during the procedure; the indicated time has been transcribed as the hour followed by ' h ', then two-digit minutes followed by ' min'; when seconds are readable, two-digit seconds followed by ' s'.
11 h 25 min 58 s
